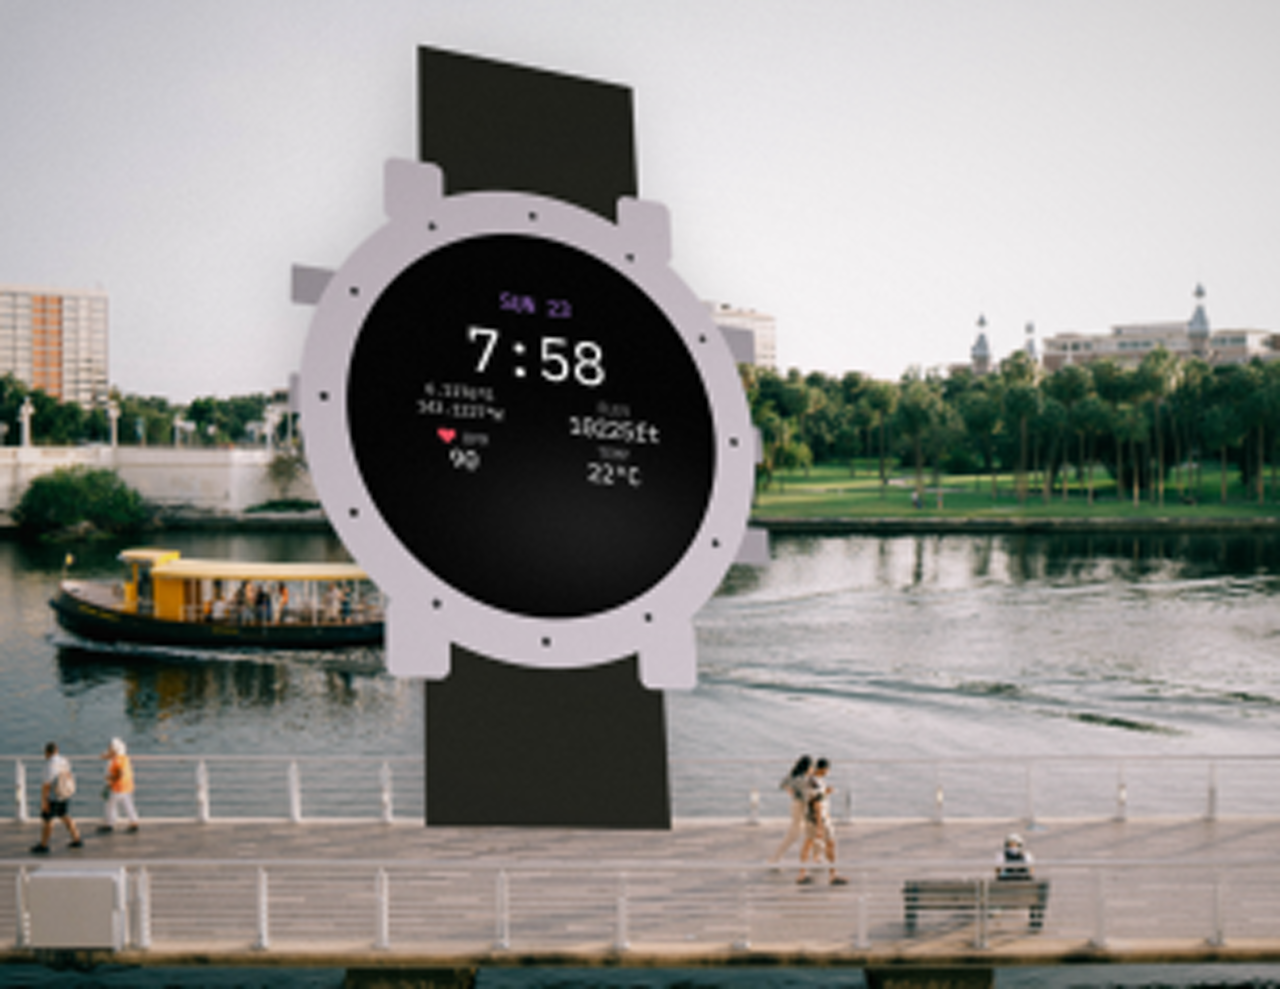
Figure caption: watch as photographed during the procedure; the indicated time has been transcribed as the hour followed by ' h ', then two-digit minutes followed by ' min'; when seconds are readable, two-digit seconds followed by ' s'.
7 h 58 min
